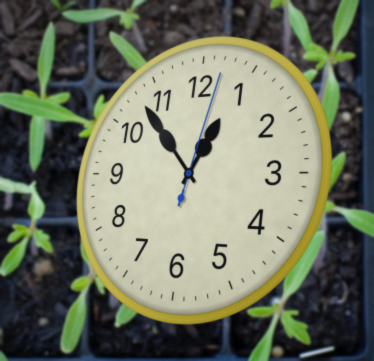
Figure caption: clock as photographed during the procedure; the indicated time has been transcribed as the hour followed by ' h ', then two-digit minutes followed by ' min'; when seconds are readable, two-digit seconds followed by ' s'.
12 h 53 min 02 s
